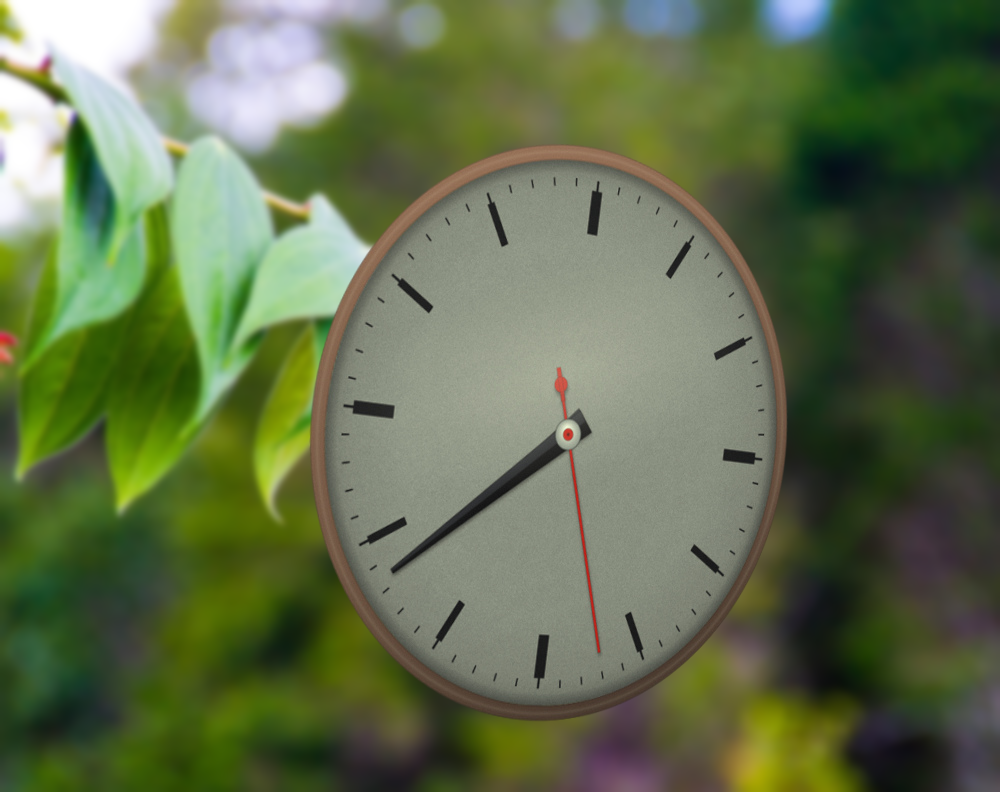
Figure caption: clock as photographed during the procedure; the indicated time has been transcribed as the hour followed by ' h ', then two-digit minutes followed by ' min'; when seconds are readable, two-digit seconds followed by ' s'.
7 h 38 min 27 s
